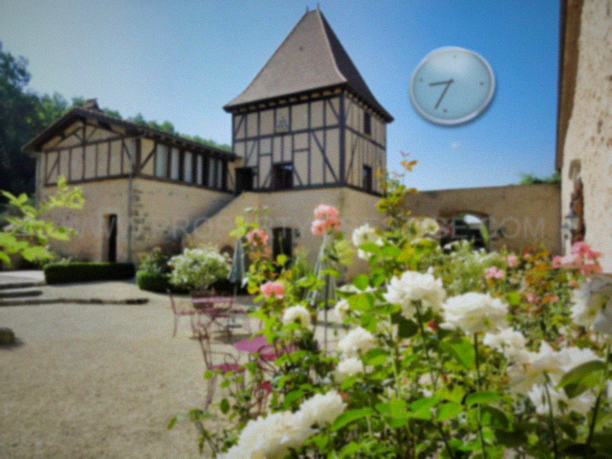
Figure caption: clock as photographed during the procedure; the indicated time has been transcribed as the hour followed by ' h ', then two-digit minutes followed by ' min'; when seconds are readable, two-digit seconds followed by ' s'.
8 h 33 min
